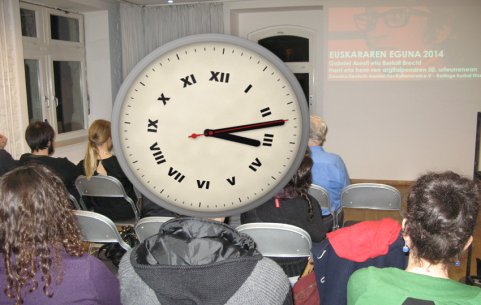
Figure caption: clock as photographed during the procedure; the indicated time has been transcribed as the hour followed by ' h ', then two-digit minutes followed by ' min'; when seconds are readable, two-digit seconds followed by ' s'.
3 h 12 min 12 s
